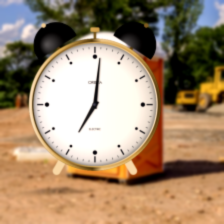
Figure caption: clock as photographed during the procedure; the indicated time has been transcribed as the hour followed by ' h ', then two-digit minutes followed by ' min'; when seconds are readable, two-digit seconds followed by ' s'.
7 h 01 min
